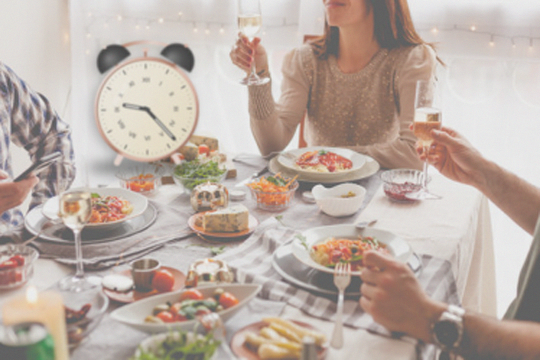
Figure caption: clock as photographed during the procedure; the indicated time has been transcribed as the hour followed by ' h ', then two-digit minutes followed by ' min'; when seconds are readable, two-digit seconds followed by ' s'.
9 h 23 min
